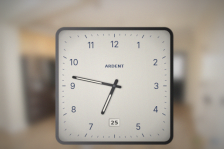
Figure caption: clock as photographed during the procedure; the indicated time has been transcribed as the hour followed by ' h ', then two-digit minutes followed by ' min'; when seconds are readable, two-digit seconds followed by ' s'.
6 h 47 min
